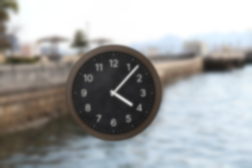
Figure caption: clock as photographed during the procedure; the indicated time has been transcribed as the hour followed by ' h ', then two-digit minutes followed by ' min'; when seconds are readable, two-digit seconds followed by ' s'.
4 h 07 min
